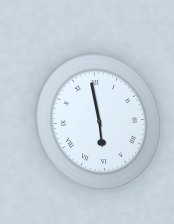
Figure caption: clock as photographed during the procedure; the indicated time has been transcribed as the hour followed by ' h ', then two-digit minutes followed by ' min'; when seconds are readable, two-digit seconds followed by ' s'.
5 h 59 min
